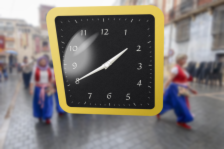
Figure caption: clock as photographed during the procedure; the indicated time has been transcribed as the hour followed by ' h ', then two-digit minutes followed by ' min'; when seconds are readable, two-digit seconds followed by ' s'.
1 h 40 min
